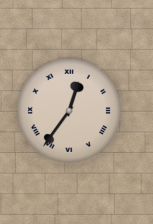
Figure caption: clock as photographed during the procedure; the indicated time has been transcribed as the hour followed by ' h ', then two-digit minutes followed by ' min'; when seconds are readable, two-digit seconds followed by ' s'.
12 h 36 min
